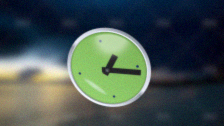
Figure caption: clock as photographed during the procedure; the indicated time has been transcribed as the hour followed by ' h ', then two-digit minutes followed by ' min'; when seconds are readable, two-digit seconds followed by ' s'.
1 h 17 min
